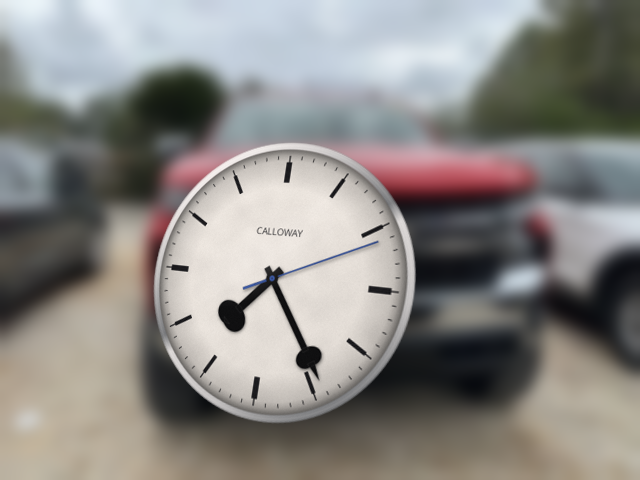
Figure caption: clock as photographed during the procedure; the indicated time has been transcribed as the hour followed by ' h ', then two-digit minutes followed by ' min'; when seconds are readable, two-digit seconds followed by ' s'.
7 h 24 min 11 s
